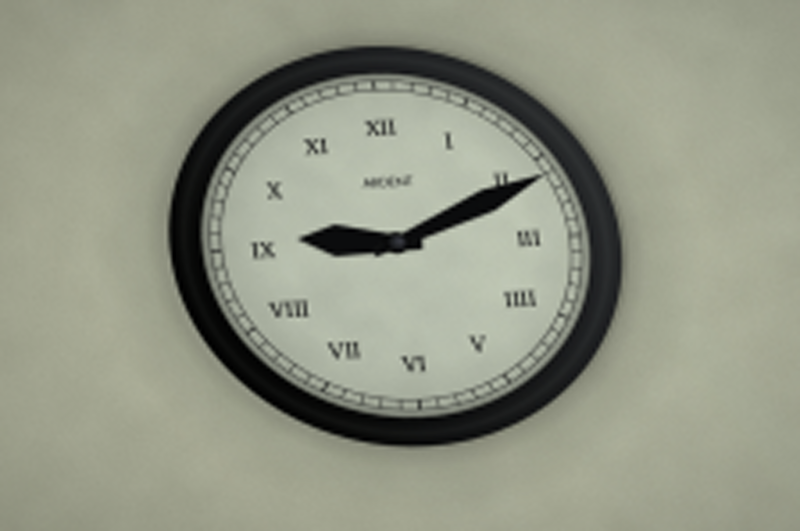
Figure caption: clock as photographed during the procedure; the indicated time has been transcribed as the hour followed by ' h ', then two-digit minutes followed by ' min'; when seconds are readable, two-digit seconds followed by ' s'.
9 h 11 min
